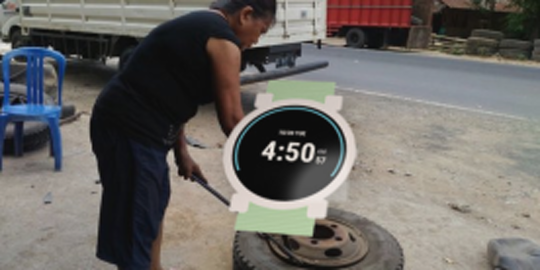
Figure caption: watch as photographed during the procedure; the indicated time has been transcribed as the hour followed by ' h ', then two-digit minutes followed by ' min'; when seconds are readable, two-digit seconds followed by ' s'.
4 h 50 min
